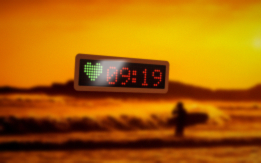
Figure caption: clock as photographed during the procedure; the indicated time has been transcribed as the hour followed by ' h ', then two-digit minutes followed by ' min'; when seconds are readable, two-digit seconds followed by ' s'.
9 h 19 min
